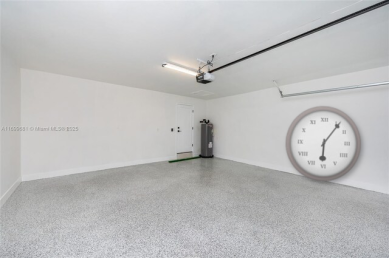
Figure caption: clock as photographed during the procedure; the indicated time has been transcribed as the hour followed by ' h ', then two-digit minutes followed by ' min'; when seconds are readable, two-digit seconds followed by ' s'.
6 h 06 min
